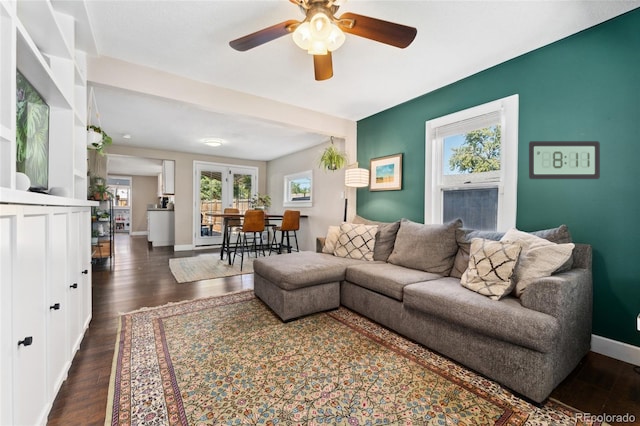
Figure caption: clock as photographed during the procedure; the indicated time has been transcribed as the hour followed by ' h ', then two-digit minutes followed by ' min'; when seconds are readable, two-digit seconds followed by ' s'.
8 h 11 min
